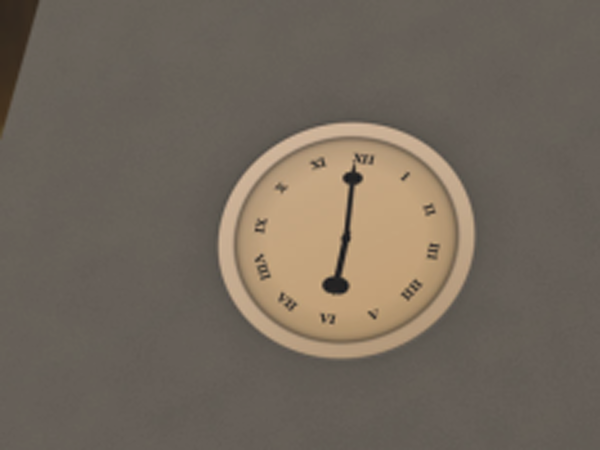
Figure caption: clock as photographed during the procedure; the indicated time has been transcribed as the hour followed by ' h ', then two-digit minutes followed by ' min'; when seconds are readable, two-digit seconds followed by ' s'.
5 h 59 min
